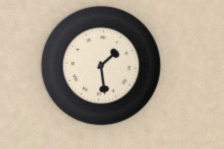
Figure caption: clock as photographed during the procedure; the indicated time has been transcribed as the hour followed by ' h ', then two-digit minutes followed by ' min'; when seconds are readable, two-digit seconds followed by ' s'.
1 h 28 min
